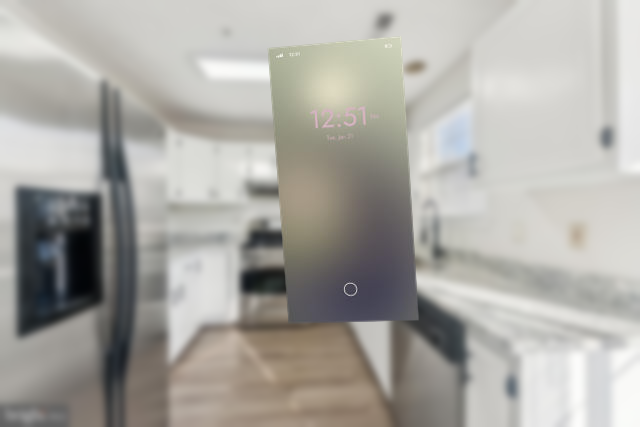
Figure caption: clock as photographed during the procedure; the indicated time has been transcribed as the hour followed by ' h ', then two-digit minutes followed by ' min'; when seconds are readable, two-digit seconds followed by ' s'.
12 h 51 min
